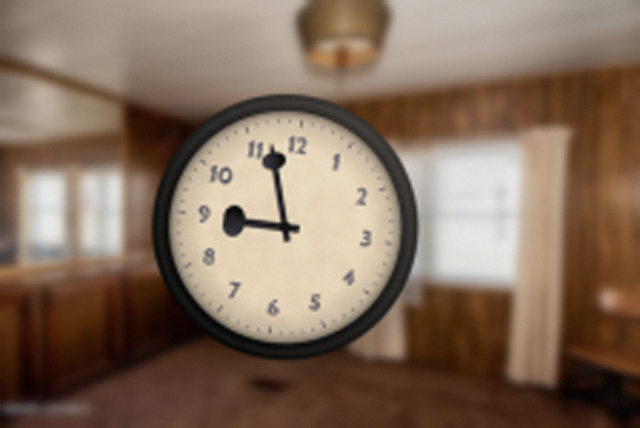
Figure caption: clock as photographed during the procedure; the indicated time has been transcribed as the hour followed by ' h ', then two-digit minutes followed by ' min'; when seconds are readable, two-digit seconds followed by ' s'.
8 h 57 min
